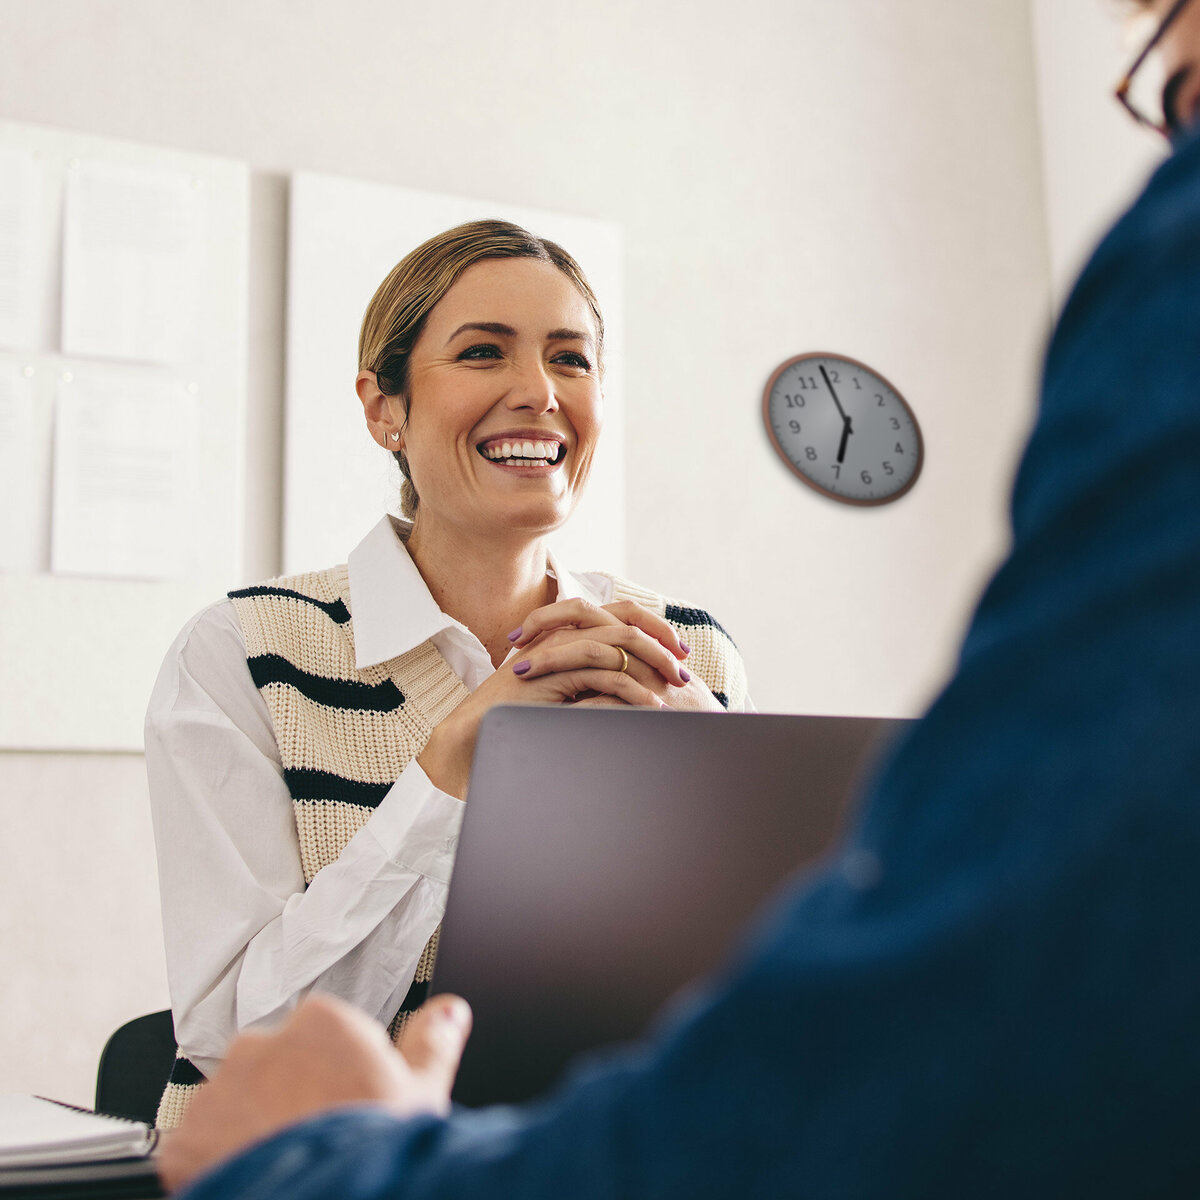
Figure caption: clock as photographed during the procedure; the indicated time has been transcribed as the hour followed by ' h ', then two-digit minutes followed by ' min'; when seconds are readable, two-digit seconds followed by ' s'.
6 h 59 min
